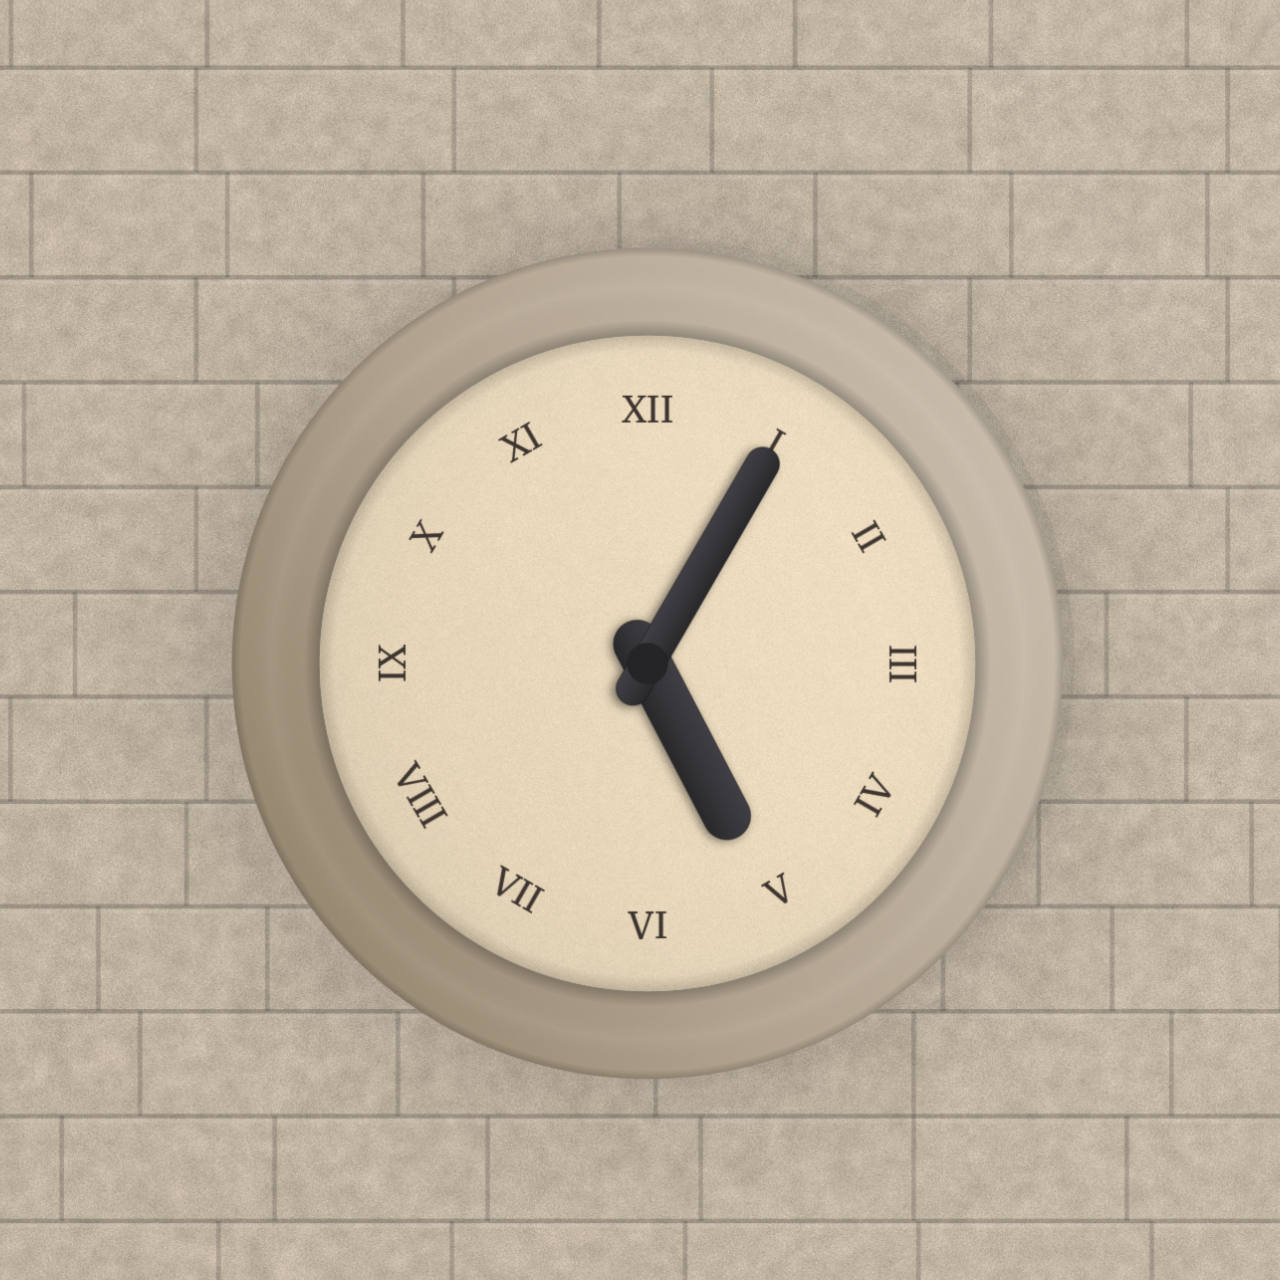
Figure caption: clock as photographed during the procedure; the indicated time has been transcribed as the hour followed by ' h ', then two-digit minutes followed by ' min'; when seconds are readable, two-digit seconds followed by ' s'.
5 h 05 min
